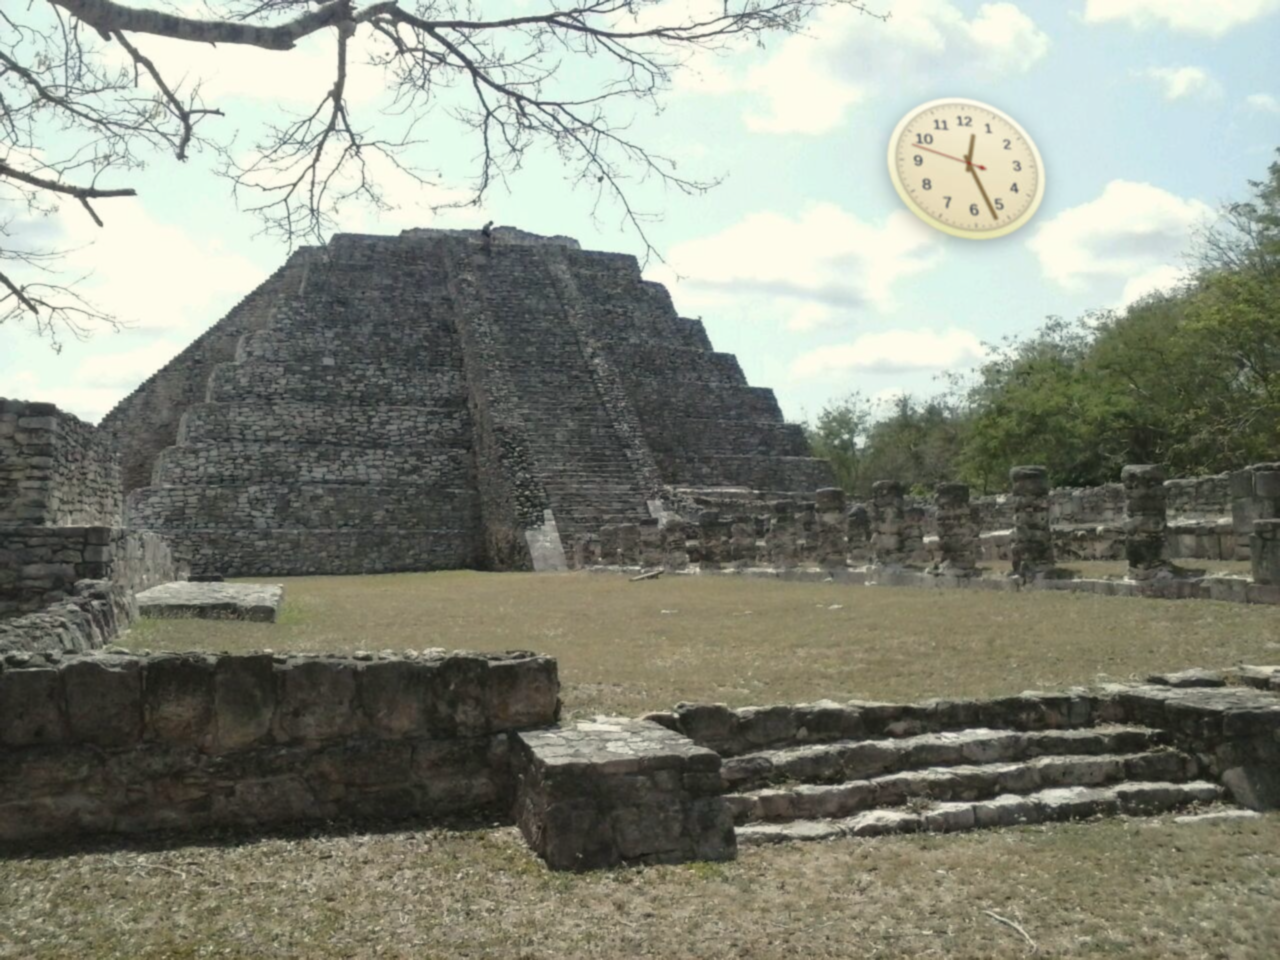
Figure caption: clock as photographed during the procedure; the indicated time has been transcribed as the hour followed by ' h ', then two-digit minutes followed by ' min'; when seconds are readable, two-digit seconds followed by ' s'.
12 h 26 min 48 s
